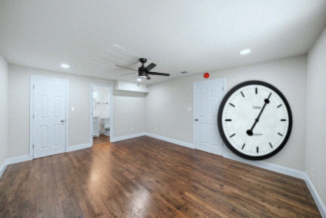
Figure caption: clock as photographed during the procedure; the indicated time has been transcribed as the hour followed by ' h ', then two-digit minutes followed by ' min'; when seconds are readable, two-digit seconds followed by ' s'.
7 h 05 min
